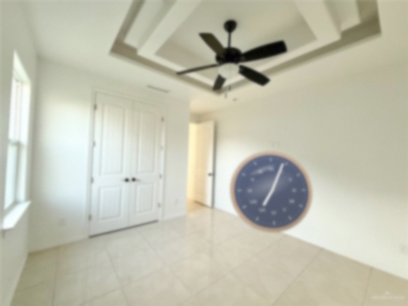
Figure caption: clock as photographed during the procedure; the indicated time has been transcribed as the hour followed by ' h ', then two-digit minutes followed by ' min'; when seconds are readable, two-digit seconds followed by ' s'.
7 h 04 min
